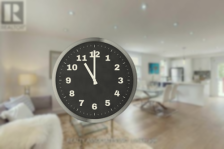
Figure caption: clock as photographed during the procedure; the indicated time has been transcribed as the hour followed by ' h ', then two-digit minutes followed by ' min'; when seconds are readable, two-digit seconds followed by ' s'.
11 h 00 min
